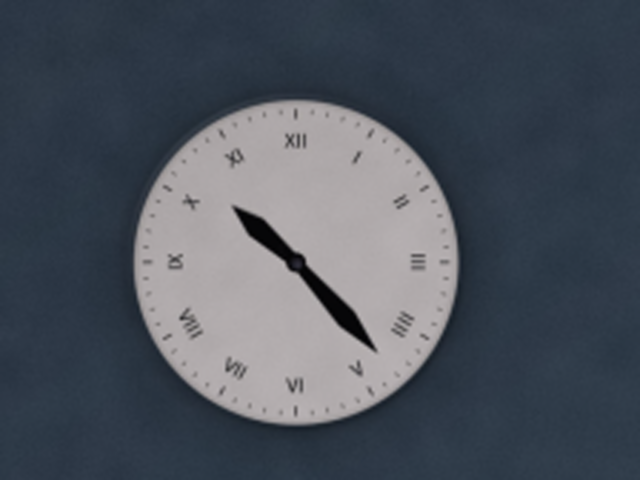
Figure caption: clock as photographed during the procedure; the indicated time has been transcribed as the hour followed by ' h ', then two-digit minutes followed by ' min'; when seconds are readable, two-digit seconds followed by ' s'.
10 h 23 min
